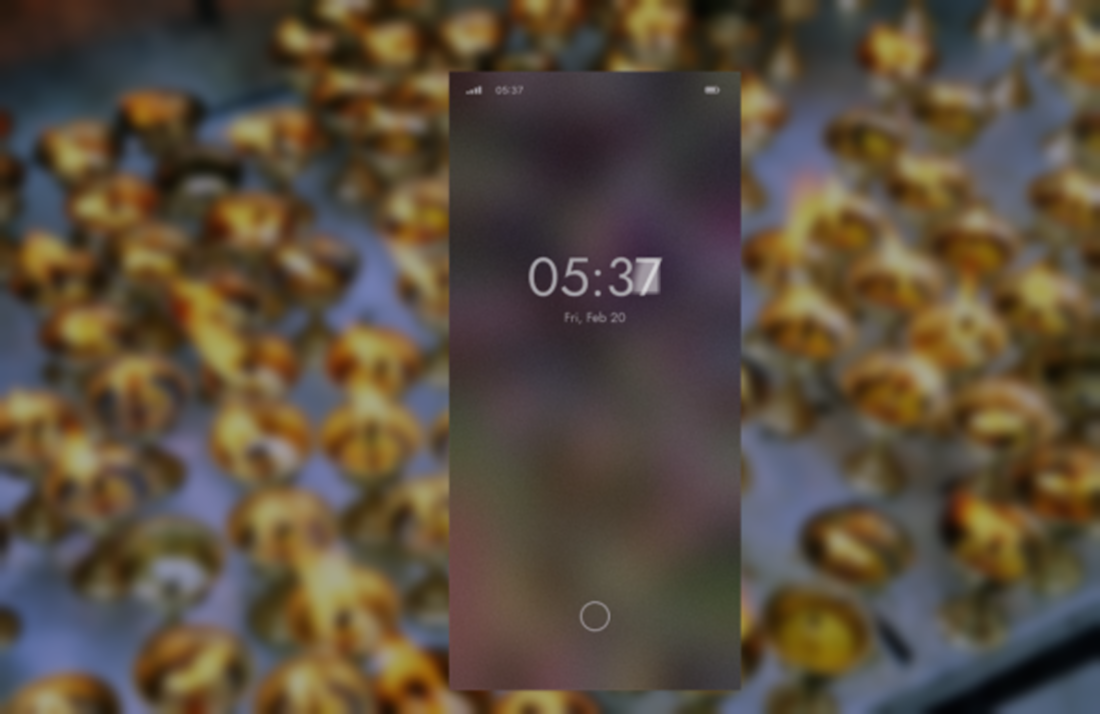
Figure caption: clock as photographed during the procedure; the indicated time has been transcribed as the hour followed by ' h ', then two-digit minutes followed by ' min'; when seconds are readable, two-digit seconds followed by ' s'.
5 h 37 min
